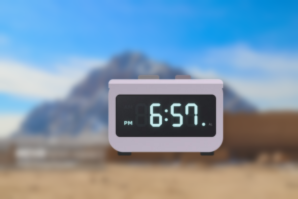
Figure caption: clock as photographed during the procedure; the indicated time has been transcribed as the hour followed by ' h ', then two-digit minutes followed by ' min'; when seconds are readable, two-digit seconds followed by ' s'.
6 h 57 min
